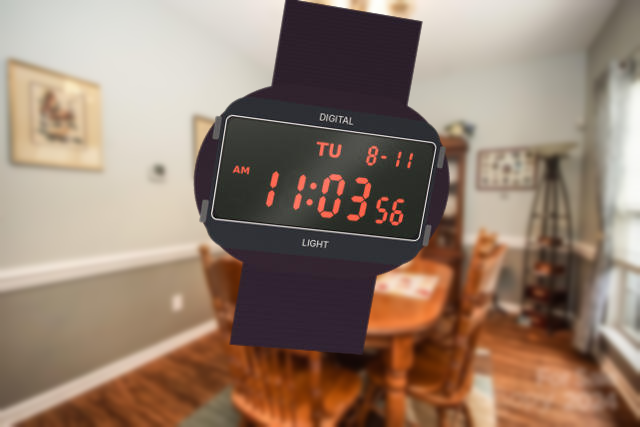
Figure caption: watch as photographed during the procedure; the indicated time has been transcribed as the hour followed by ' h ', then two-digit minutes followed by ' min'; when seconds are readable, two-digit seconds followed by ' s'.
11 h 03 min 56 s
